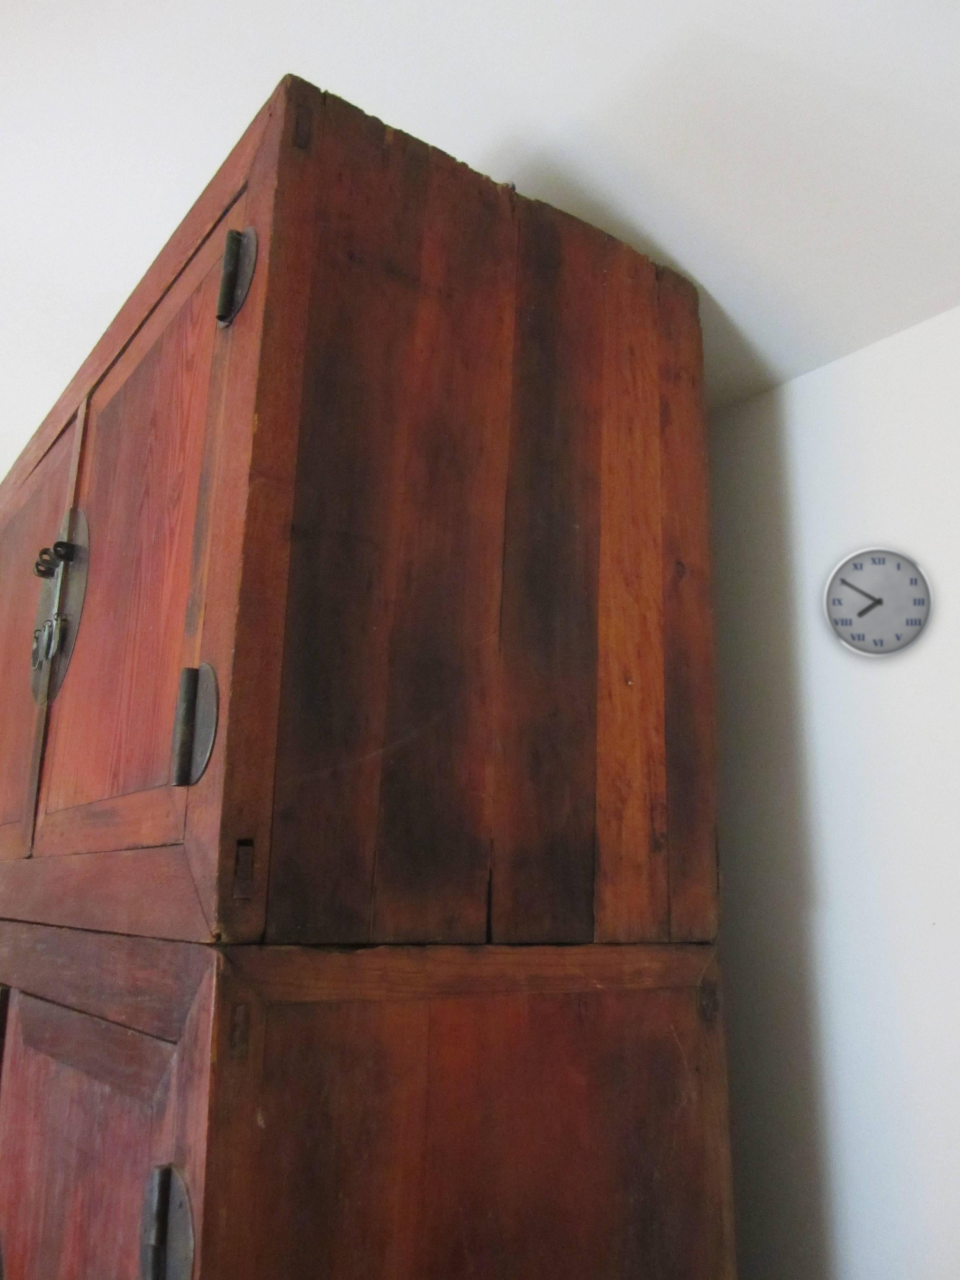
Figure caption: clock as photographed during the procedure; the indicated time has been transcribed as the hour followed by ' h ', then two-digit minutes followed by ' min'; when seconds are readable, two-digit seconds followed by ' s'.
7 h 50 min
